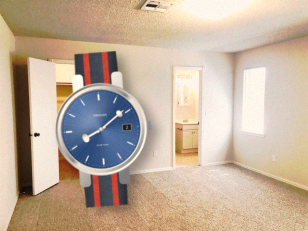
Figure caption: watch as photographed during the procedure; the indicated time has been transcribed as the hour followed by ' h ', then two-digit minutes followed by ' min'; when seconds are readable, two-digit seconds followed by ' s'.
8 h 09 min
